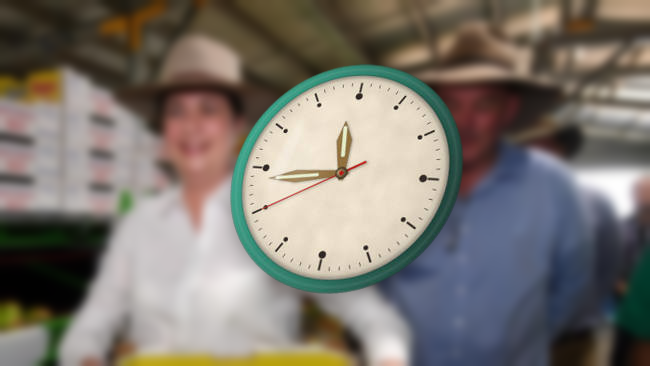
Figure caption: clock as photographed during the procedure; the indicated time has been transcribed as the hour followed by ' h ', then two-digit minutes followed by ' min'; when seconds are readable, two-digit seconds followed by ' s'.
11 h 43 min 40 s
